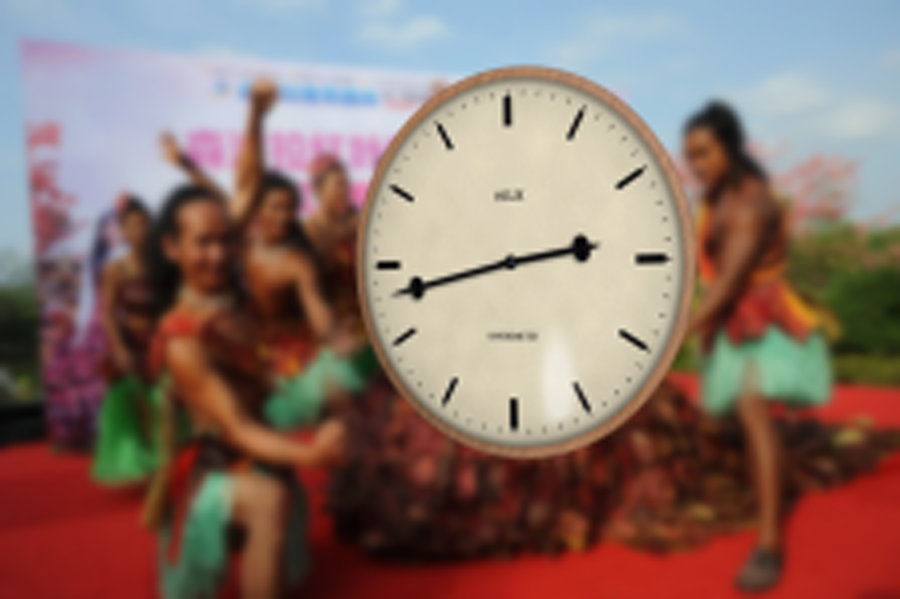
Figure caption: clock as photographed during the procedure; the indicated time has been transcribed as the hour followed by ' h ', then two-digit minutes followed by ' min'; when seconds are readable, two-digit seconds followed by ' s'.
2 h 43 min
